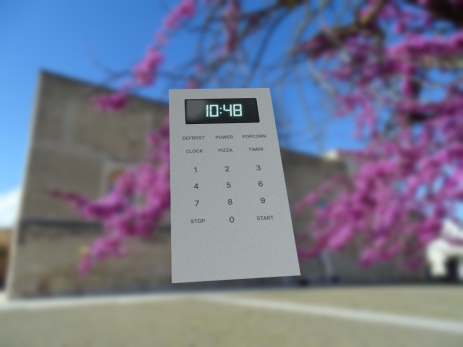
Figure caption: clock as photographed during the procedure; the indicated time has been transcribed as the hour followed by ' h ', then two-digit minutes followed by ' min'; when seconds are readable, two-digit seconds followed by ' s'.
10 h 48 min
